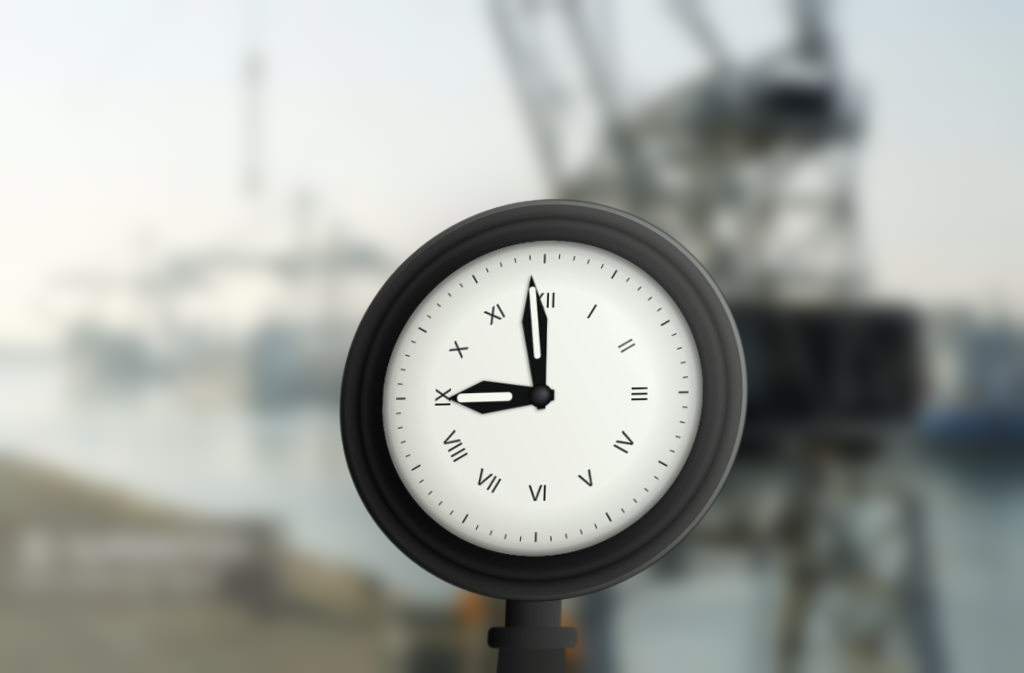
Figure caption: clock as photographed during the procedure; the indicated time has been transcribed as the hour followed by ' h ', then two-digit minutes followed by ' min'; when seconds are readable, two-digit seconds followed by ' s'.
8 h 59 min
